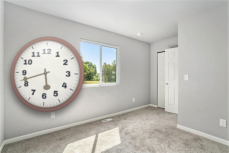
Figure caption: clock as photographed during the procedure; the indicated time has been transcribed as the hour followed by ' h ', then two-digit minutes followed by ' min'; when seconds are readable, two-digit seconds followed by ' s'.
5 h 42 min
